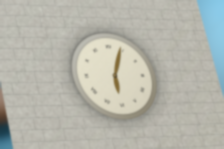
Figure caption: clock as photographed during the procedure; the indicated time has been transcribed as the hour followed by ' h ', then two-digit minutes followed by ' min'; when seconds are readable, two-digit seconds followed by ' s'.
6 h 04 min
